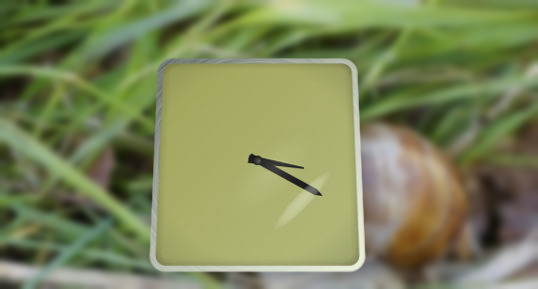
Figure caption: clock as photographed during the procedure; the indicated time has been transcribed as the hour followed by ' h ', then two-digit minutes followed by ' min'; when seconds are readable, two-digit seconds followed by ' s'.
3 h 20 min
